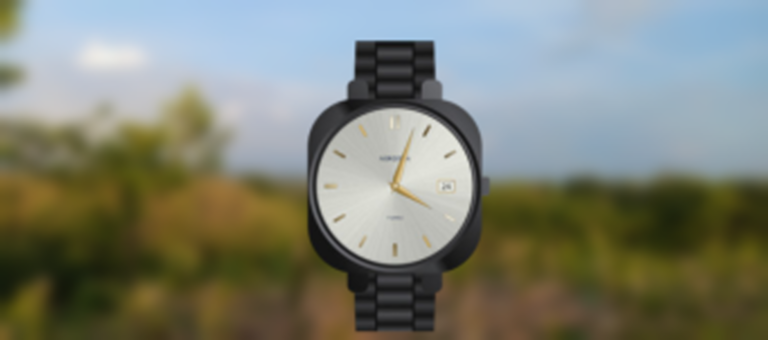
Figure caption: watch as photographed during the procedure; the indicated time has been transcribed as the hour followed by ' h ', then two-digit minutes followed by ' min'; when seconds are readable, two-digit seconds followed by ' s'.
4 h 03 min
